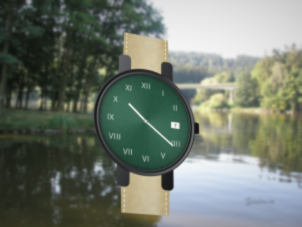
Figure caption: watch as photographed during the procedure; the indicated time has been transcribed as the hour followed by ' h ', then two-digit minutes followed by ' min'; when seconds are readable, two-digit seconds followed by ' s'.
10 h 21 min
